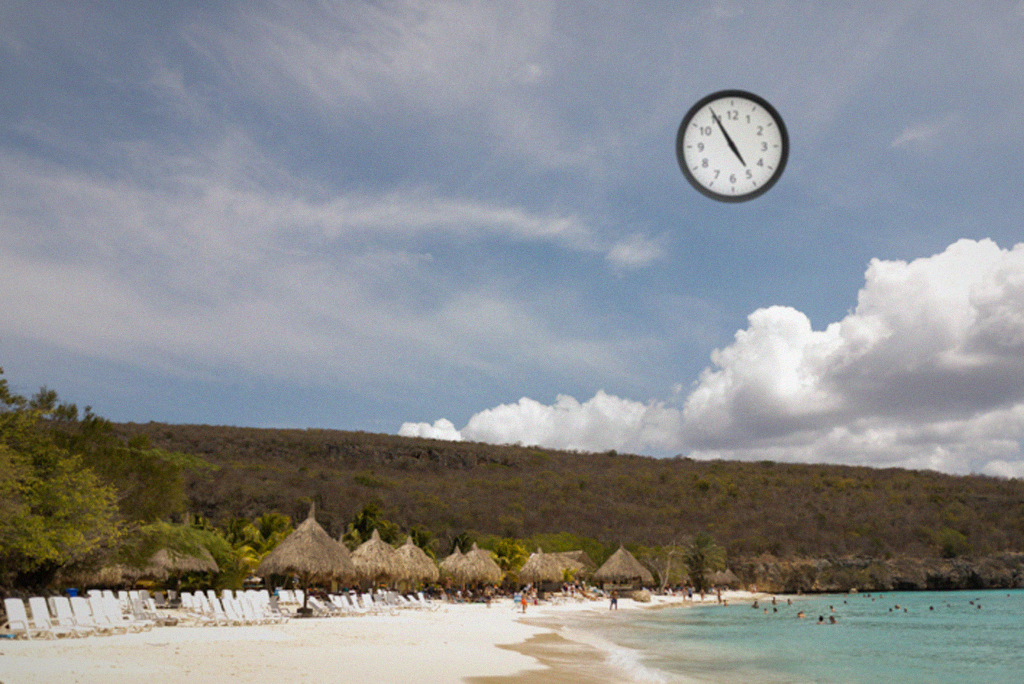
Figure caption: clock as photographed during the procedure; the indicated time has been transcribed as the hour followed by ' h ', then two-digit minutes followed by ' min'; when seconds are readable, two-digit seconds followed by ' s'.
4 h 55 min
